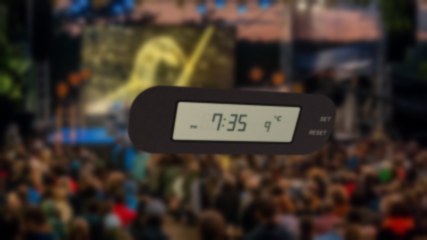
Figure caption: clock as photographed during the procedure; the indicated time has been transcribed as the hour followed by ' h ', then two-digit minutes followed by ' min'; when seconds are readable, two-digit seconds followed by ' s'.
7 h 35 min
